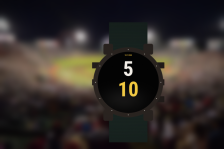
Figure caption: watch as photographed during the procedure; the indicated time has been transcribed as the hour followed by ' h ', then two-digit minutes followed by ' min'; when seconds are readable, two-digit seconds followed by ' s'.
5 h 10 min
